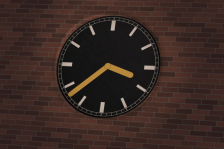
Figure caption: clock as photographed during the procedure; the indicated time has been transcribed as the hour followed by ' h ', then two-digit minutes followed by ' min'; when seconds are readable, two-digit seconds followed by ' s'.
3 h 38 min
